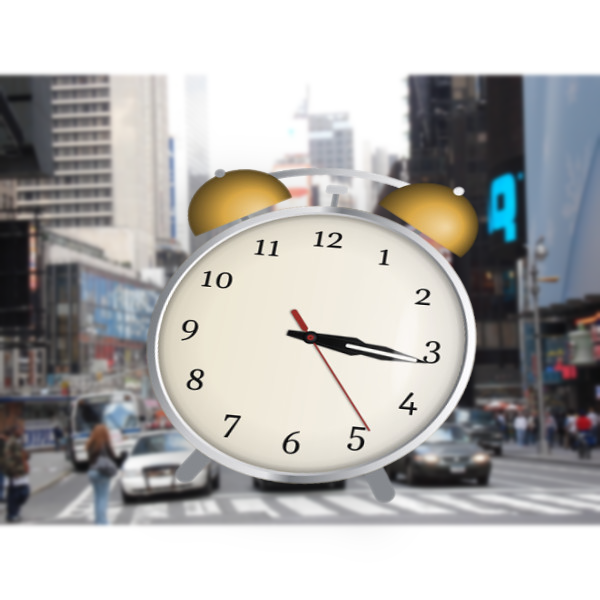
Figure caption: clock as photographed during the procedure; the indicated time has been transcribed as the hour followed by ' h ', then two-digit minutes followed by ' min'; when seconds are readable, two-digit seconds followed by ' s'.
3 h 16 min 24 s
